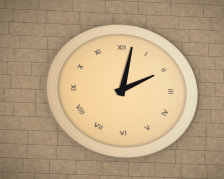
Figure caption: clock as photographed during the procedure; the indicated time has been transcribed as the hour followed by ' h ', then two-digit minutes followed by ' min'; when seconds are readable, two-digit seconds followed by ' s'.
2 h 02 min
